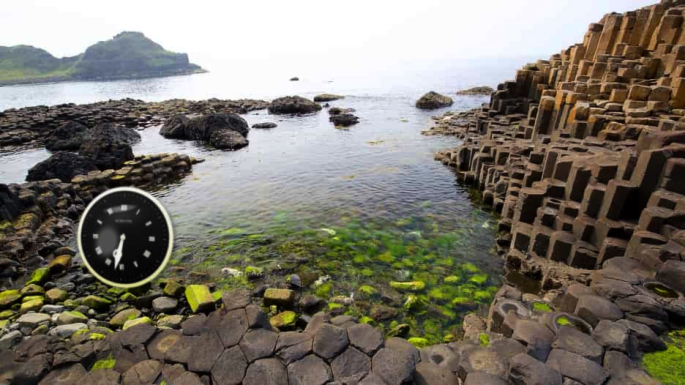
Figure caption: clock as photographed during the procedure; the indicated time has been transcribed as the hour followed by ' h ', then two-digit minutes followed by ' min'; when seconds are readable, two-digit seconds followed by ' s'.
6 h 32 min
